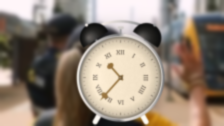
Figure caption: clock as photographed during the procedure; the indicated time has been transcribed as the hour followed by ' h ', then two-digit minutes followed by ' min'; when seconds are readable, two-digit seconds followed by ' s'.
10 h 37 min
